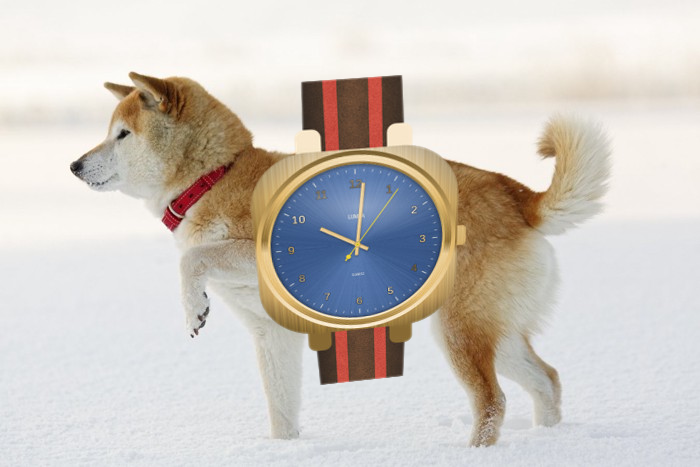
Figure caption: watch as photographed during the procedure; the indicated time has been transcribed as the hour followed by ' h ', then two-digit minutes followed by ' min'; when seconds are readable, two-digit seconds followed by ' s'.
10 h 01 min 06 s
